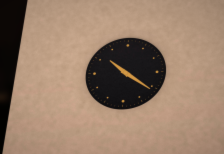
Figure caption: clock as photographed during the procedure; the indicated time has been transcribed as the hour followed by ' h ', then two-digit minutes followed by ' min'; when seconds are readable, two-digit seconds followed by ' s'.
10 h 21 min
